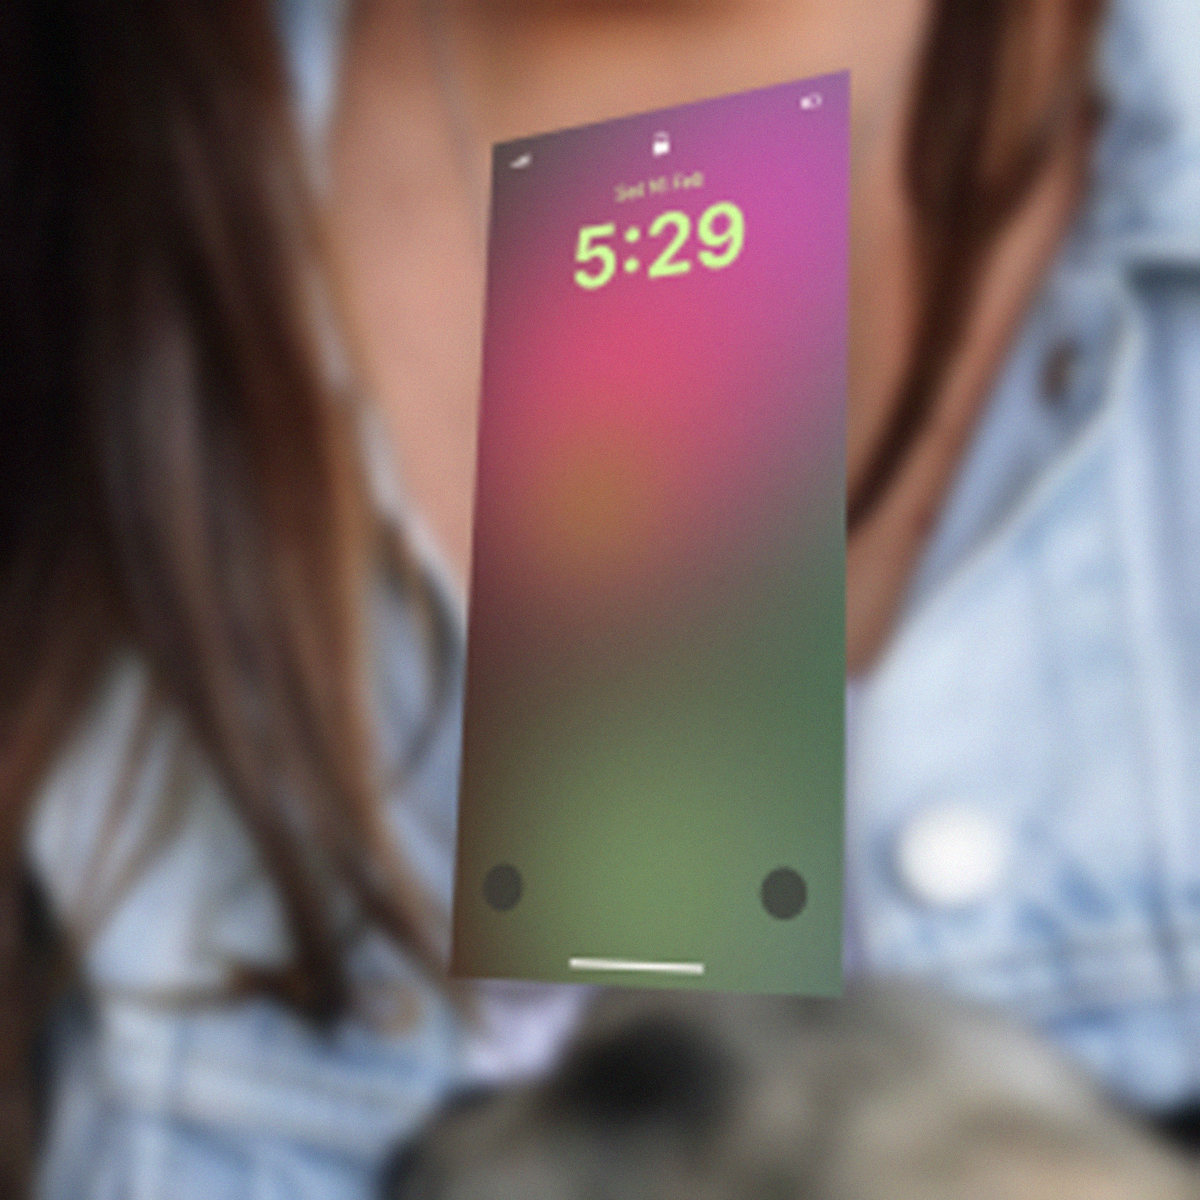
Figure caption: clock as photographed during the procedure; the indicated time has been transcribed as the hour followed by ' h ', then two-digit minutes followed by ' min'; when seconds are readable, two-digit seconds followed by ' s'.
5 h 29 min
